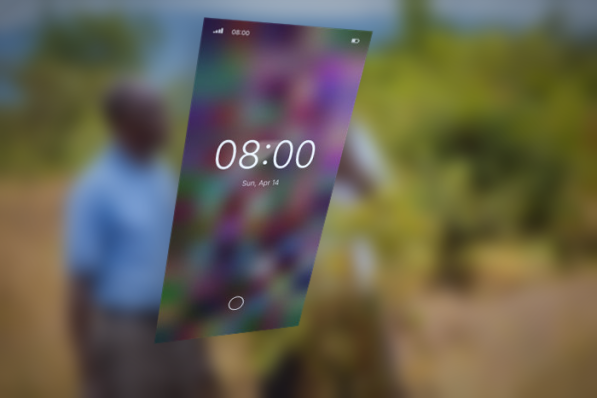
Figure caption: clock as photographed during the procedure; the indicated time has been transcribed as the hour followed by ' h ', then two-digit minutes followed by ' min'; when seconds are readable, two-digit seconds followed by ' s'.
8 h 00 min
